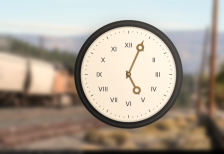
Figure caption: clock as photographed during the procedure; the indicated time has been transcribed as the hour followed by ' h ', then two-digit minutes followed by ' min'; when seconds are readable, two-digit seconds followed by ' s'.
5 h 04 min
